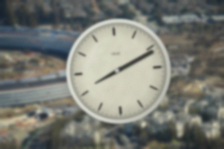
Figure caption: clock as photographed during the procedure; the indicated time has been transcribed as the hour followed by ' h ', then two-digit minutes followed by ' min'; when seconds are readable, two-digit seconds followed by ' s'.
8 h 11 min
